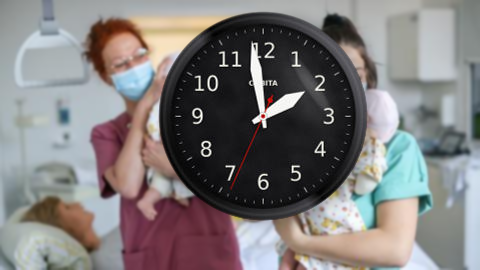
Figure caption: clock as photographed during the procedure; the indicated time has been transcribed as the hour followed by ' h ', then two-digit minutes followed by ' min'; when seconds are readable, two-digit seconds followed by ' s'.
1 h 58 min 34 s
